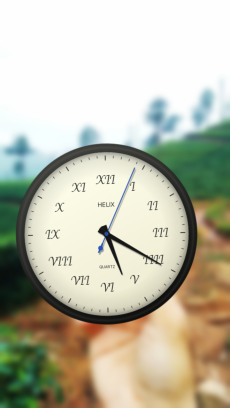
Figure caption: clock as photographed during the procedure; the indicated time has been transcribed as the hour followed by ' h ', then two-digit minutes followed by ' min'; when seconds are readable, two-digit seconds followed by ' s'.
5 h 20 min 04 s
